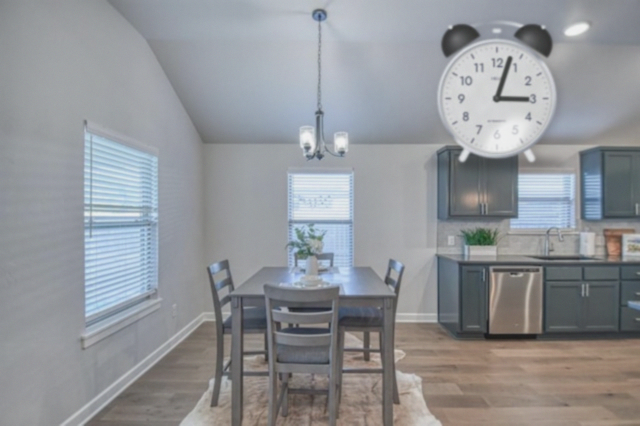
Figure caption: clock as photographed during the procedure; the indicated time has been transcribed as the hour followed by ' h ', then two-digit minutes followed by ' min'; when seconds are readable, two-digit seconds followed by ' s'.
3 h 03 min
